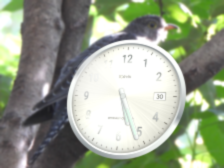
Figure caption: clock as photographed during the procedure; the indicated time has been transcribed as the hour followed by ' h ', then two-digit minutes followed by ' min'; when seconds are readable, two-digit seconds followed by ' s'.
5 h 26 min
